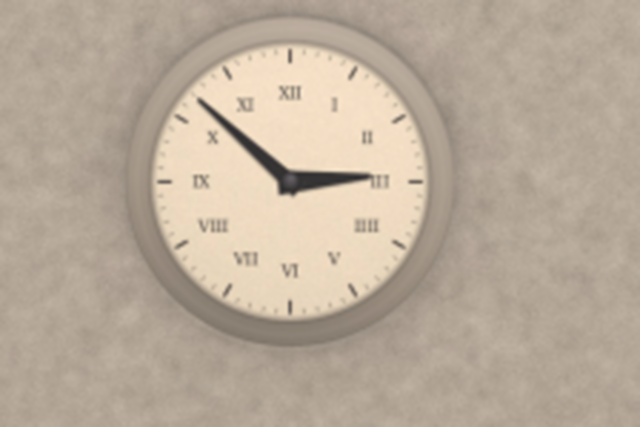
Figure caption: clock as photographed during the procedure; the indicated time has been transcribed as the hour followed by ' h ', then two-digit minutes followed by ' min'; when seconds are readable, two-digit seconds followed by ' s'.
2 h 52 min
